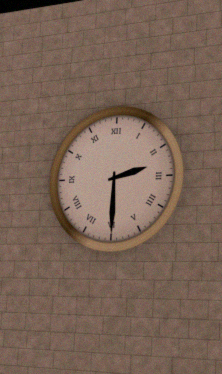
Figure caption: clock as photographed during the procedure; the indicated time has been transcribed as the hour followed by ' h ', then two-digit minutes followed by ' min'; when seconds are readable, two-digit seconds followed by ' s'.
2 h 30 min
